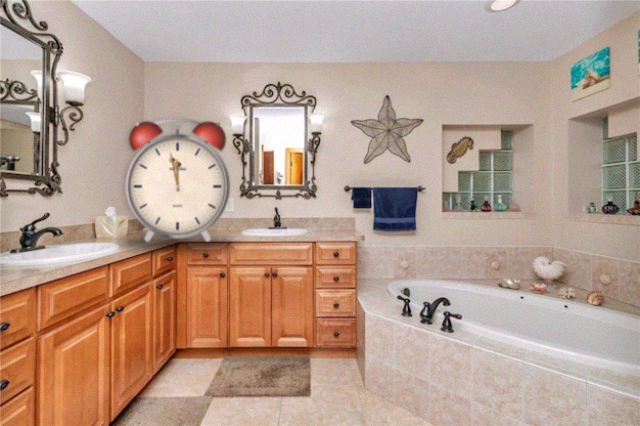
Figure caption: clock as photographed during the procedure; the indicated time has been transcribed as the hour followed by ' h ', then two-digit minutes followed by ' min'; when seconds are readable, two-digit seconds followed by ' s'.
11 h 58 min
